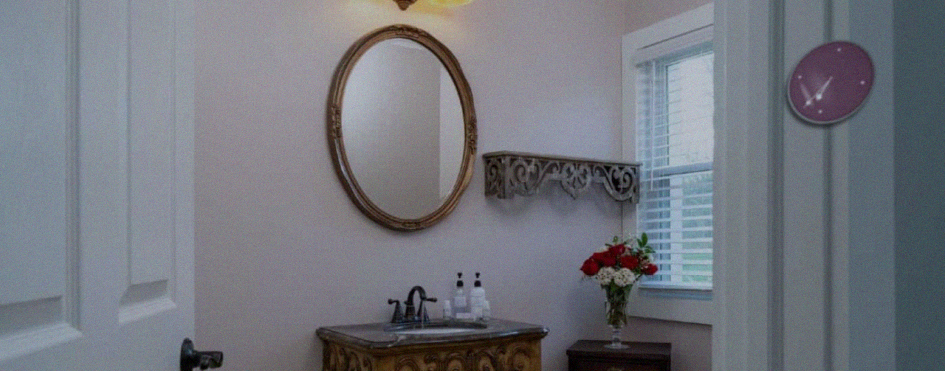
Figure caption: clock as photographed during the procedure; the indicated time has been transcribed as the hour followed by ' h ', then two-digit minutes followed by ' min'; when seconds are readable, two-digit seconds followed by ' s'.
6 h 35 min
